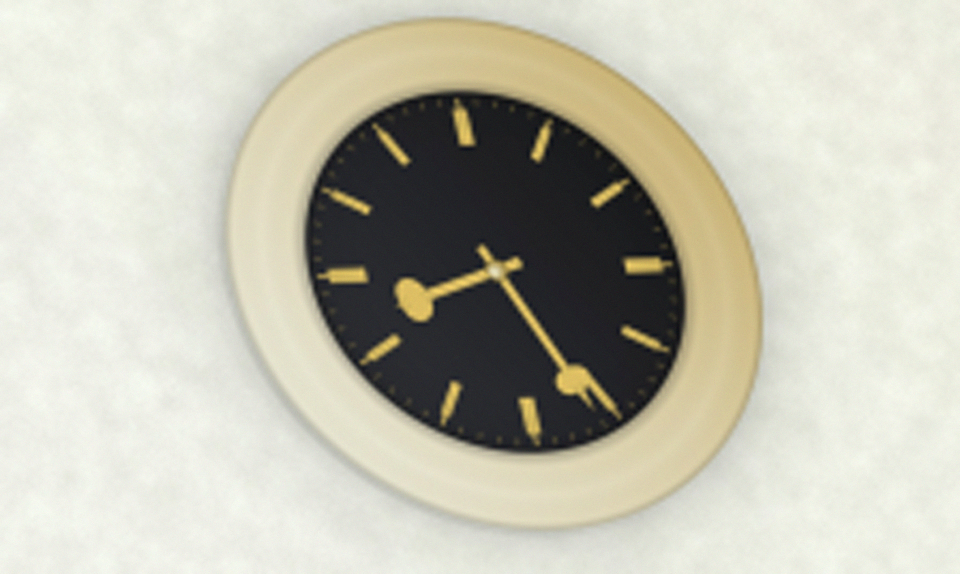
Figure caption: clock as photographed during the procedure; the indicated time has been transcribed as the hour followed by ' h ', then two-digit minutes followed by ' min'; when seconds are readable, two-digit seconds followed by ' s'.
8 h 26 min
